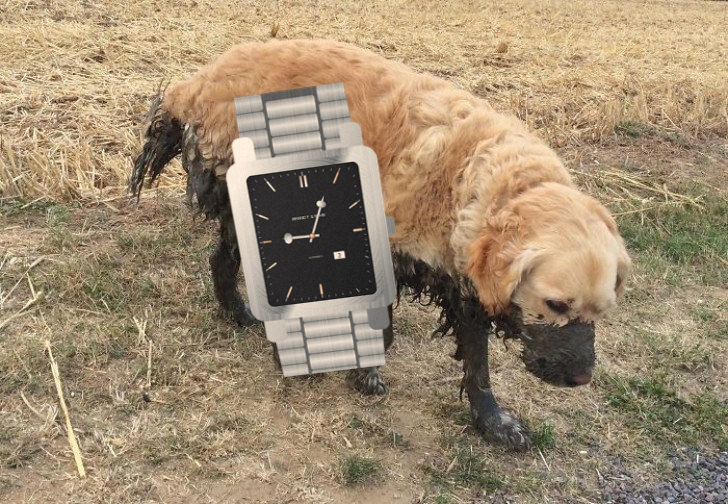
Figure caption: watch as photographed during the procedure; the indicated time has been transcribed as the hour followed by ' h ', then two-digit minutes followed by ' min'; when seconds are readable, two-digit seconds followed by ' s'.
9 h 04 min
